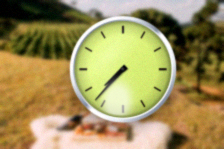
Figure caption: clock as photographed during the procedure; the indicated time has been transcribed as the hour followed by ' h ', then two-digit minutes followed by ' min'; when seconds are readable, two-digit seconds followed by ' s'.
7 h 37 min
